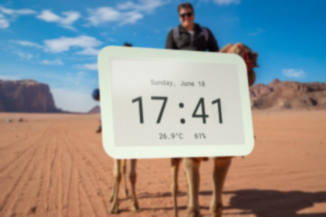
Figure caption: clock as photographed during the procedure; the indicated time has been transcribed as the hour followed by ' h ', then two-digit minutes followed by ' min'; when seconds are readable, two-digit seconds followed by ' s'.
17 h 41 min
